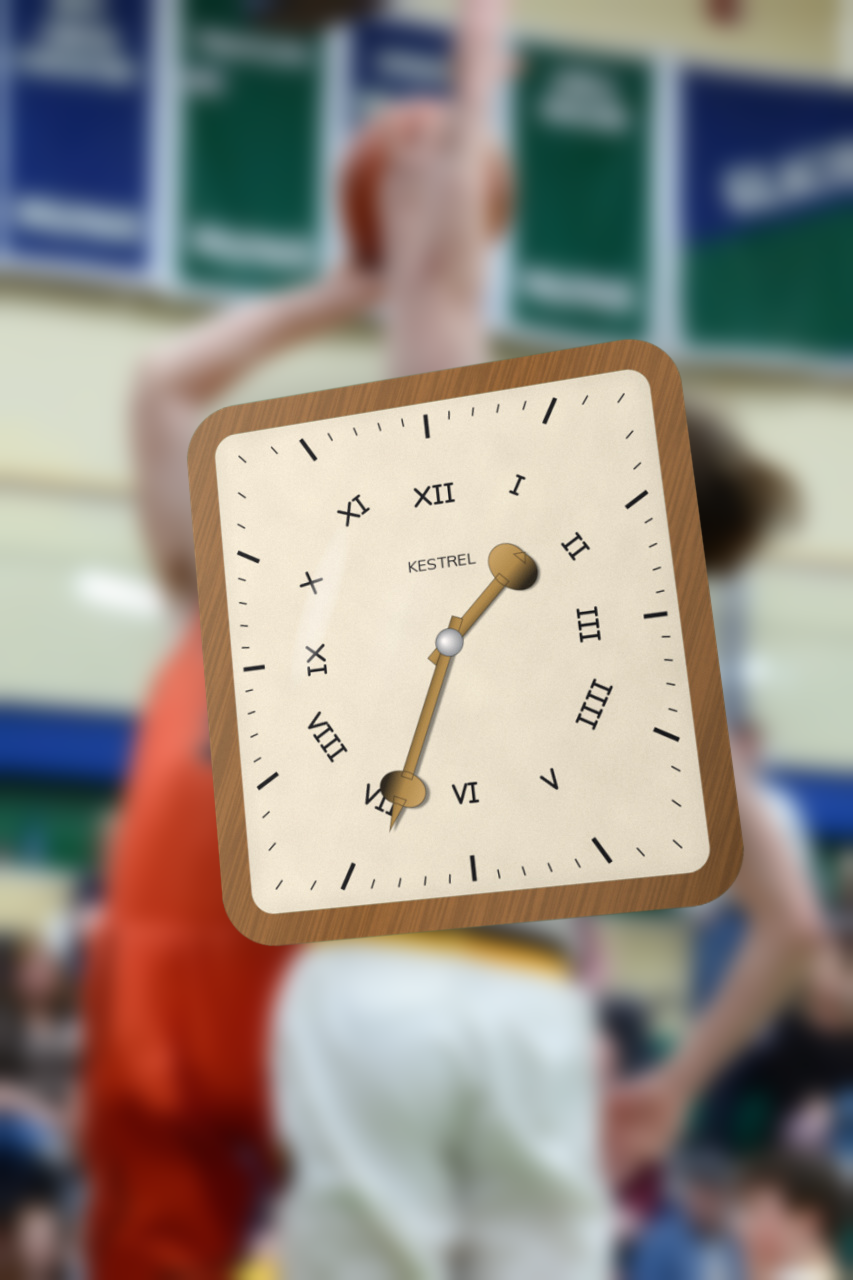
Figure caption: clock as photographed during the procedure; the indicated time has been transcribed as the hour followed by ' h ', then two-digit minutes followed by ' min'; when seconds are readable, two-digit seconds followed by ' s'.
1 h 34 min
